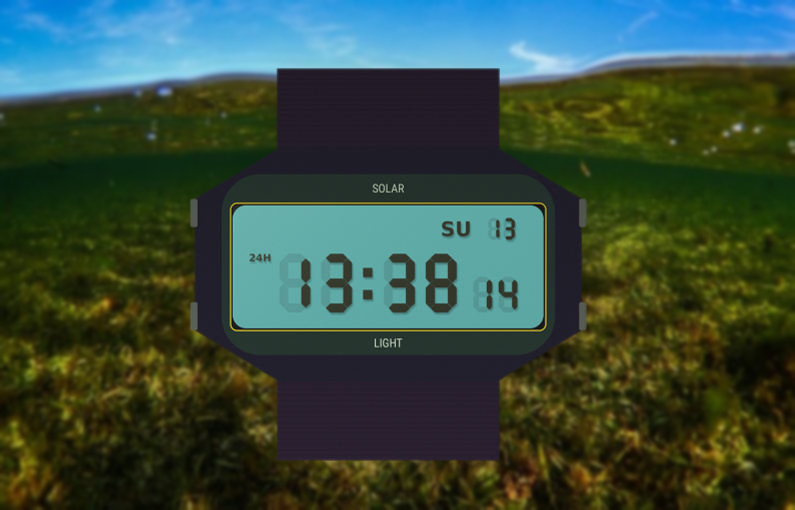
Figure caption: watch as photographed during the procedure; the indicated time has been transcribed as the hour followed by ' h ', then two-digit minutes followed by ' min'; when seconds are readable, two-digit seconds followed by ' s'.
13 h 38 min 14 s
